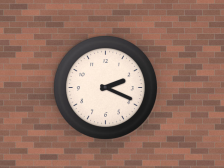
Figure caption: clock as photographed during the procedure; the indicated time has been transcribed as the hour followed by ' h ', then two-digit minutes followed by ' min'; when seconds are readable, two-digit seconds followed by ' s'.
2 h 19 min
